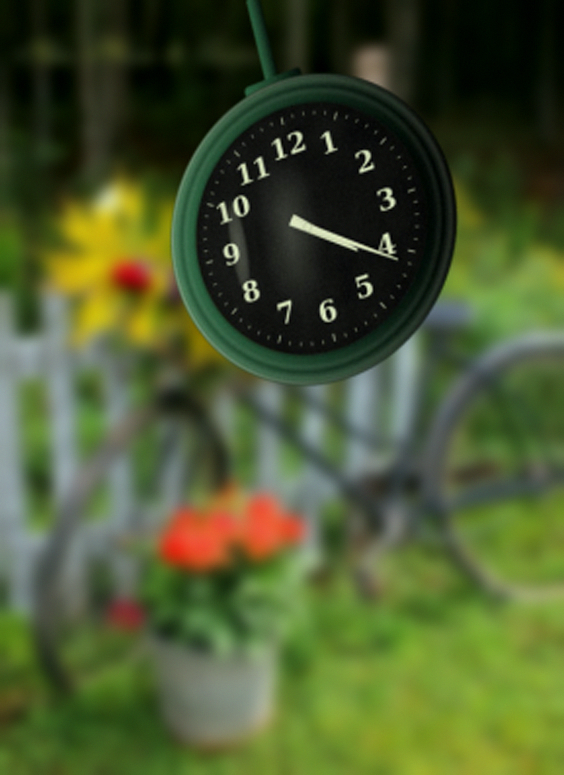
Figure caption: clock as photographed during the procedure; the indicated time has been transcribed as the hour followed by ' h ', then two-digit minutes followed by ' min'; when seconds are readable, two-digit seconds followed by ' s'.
4 h 21 min
